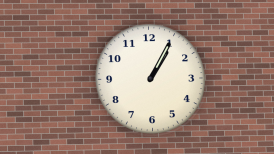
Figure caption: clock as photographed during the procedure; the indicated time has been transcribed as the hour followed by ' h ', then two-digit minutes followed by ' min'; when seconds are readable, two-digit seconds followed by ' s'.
1 h 05 min
